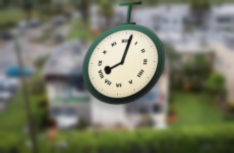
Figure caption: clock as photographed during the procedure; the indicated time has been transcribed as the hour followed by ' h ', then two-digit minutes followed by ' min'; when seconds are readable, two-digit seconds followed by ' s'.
8 h 02 min
